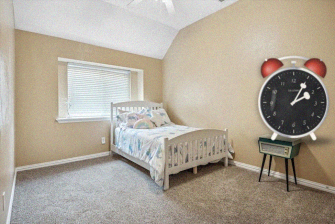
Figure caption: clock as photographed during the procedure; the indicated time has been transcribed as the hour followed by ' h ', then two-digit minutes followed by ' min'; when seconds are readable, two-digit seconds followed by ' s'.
2 h 05 min
